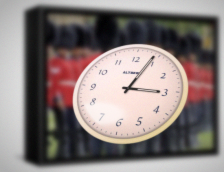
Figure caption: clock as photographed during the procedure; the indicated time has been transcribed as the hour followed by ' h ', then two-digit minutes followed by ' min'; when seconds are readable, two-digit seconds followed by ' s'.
3 h 04 min
